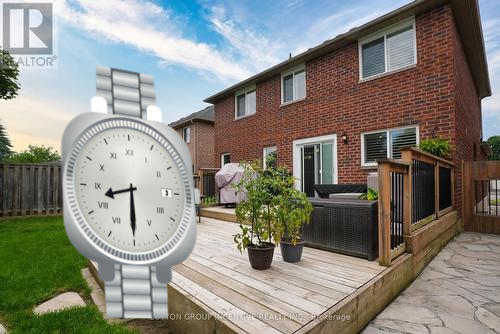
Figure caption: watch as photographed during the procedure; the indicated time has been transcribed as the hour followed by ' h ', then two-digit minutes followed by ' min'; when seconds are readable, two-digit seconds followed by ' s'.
8 h 30 min
